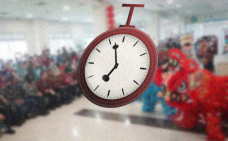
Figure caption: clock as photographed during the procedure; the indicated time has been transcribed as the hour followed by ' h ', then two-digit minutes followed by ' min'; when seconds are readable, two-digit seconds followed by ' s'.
6 h 57 min
